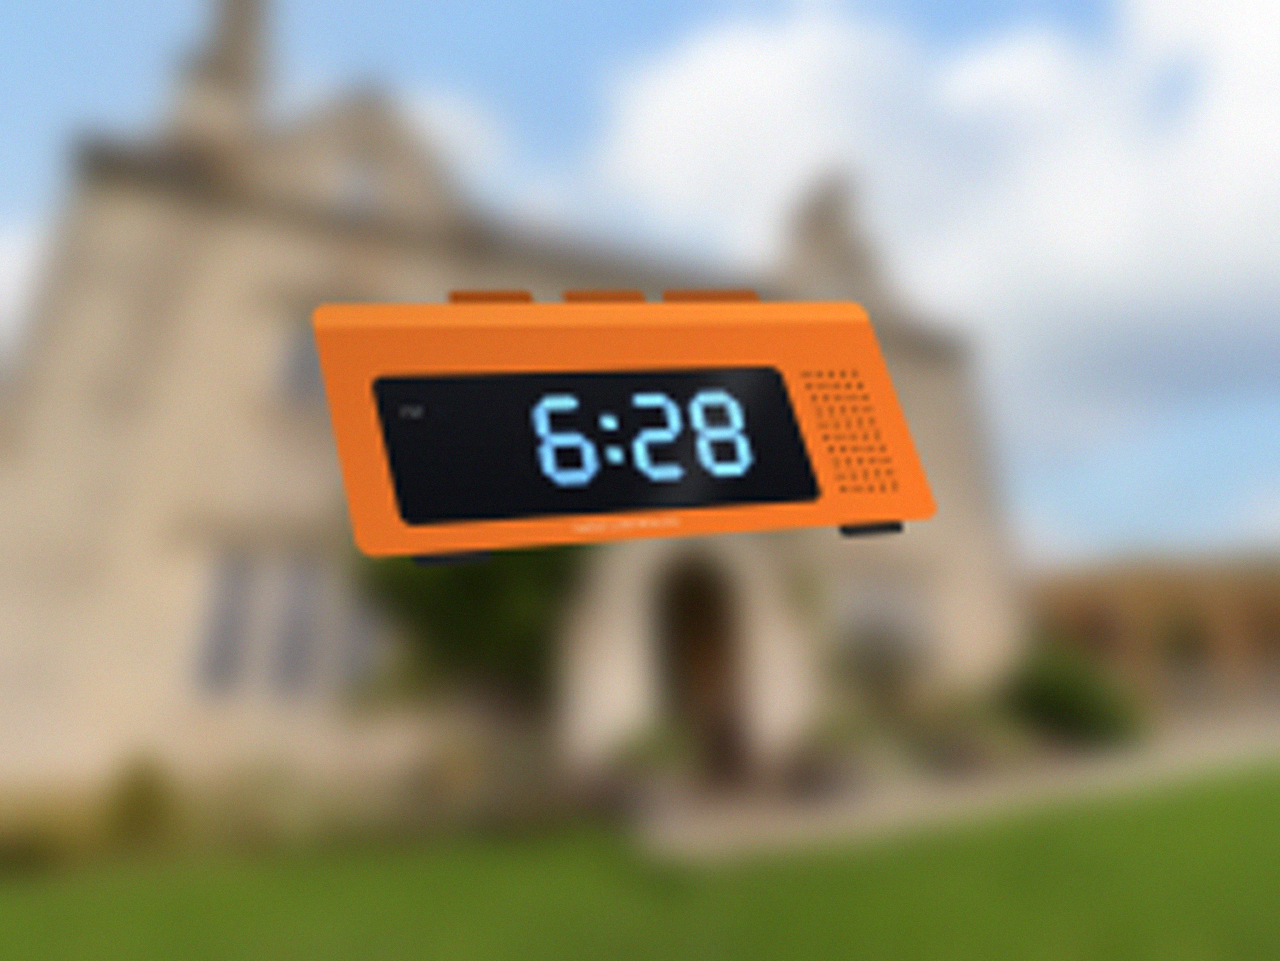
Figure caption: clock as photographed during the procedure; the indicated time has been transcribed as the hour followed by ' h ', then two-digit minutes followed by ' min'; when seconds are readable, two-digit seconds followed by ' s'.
6 h 28 min
